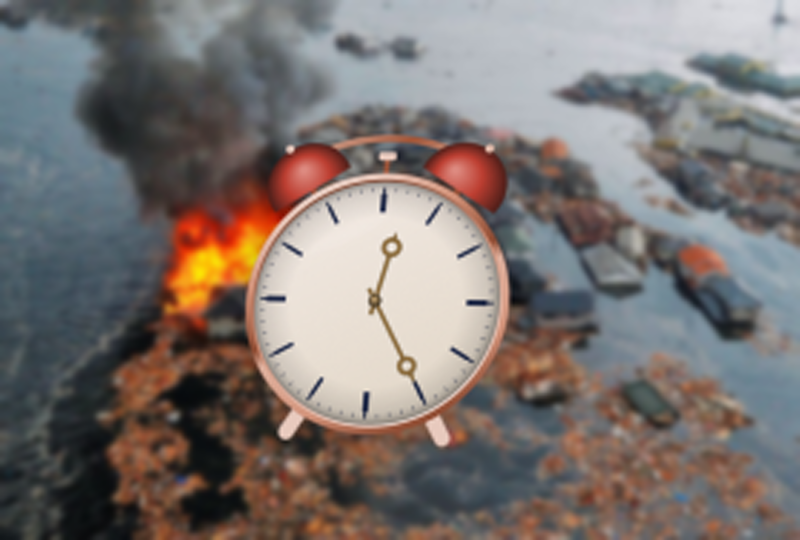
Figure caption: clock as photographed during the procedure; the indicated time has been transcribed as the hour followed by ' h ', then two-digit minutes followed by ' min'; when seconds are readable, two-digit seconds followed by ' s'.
12 h 25 min
